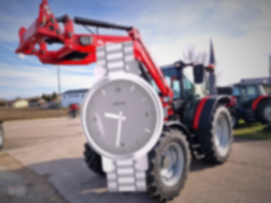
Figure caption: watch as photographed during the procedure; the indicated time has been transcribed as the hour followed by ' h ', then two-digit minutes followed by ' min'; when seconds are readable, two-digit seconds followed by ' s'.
9 h 32 min
